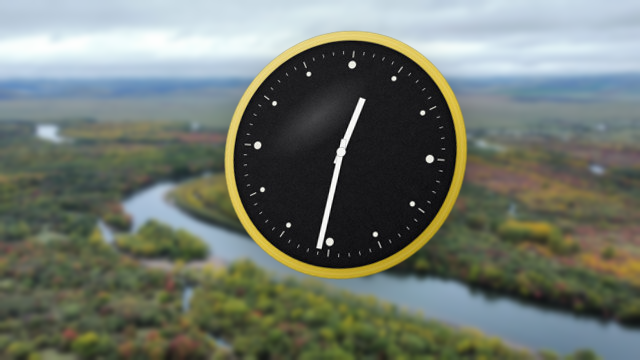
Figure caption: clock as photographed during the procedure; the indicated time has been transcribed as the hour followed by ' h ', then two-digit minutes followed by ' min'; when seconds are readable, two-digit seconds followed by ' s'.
12 h 31 min
